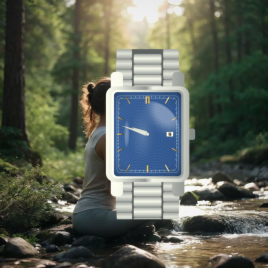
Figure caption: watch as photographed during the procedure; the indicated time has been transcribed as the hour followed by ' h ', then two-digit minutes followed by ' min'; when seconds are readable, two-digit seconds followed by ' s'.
9 h 48 min
